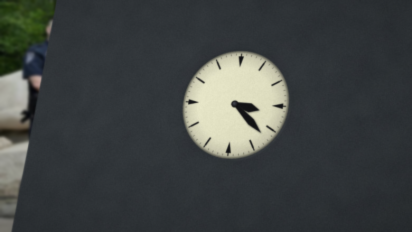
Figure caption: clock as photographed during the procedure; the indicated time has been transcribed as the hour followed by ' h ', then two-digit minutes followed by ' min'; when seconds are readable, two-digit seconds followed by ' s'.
3 h 22 min
